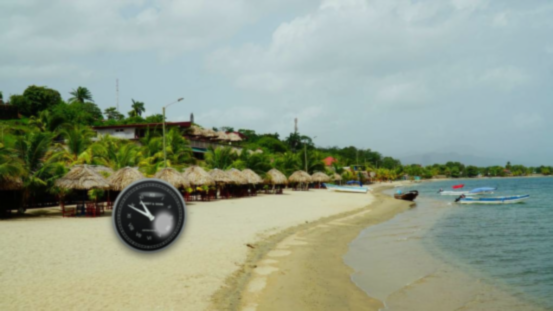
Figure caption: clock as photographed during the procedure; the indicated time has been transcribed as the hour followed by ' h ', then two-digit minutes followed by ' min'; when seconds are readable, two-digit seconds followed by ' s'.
10 h 49 min
